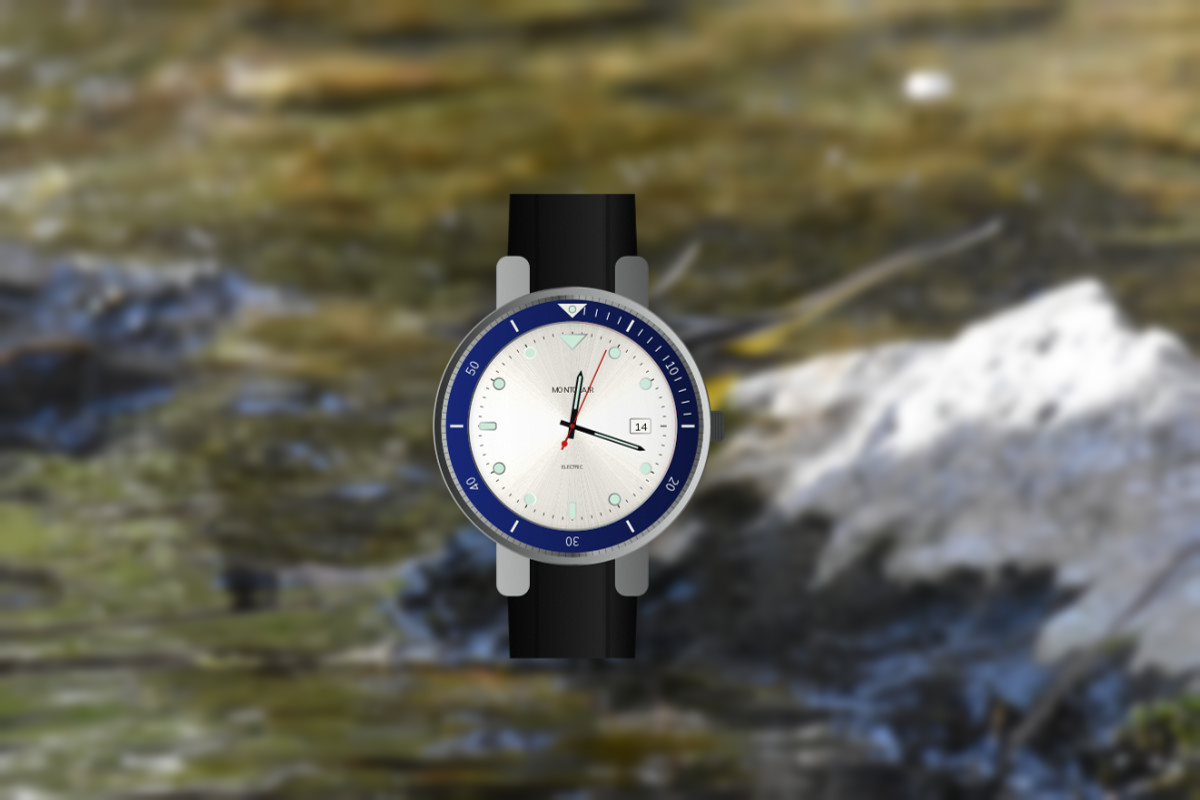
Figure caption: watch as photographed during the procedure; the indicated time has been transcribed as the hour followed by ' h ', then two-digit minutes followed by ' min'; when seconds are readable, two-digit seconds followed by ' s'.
12 h 18 min 04 s
